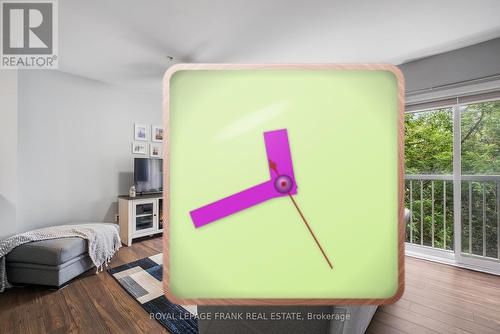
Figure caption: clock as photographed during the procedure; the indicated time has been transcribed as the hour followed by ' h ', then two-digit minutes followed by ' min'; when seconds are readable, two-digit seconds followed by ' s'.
11 h 41 min 25 s
